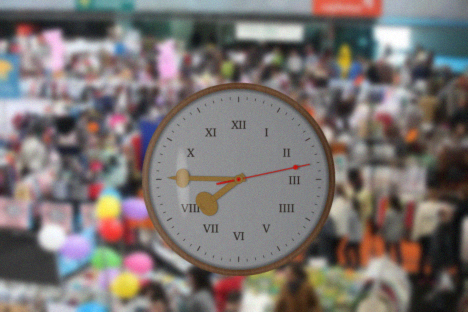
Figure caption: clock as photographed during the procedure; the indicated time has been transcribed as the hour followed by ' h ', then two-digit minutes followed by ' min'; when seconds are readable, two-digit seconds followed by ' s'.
7 h 45 min 13 s
